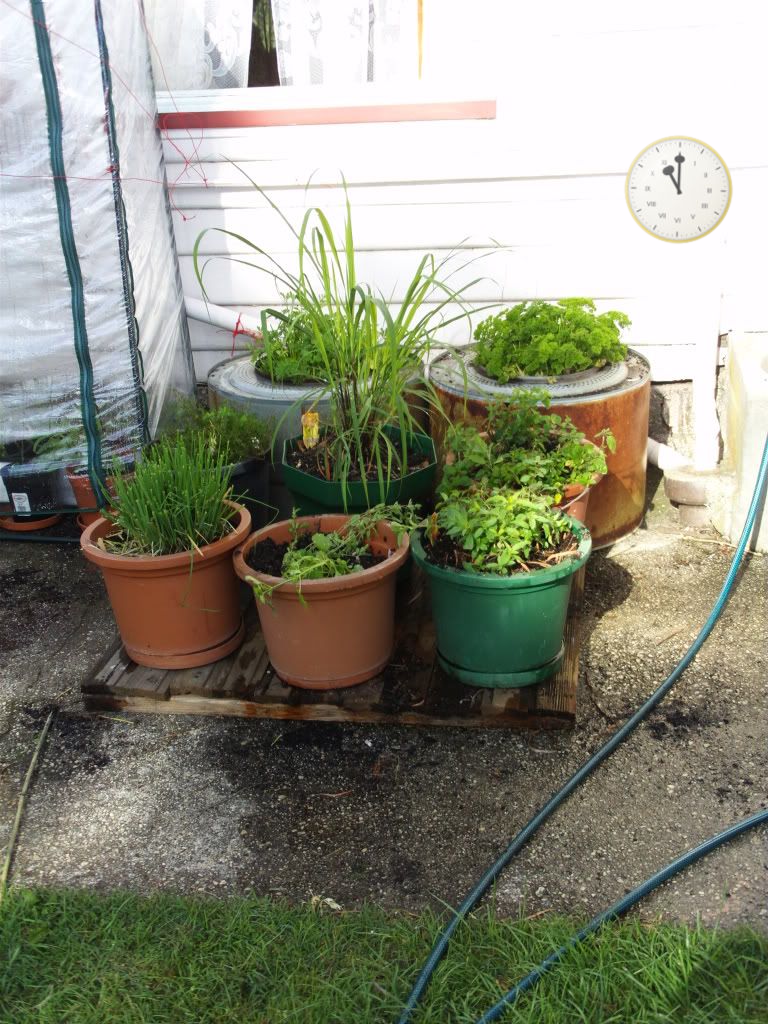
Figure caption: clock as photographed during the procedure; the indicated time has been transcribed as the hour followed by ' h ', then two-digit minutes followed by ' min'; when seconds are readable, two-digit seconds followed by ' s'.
11 h 00 min
